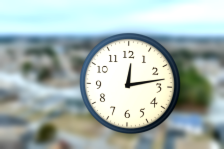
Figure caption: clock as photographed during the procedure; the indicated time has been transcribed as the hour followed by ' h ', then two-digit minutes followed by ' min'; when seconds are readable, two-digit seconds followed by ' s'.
12 h 13 min
